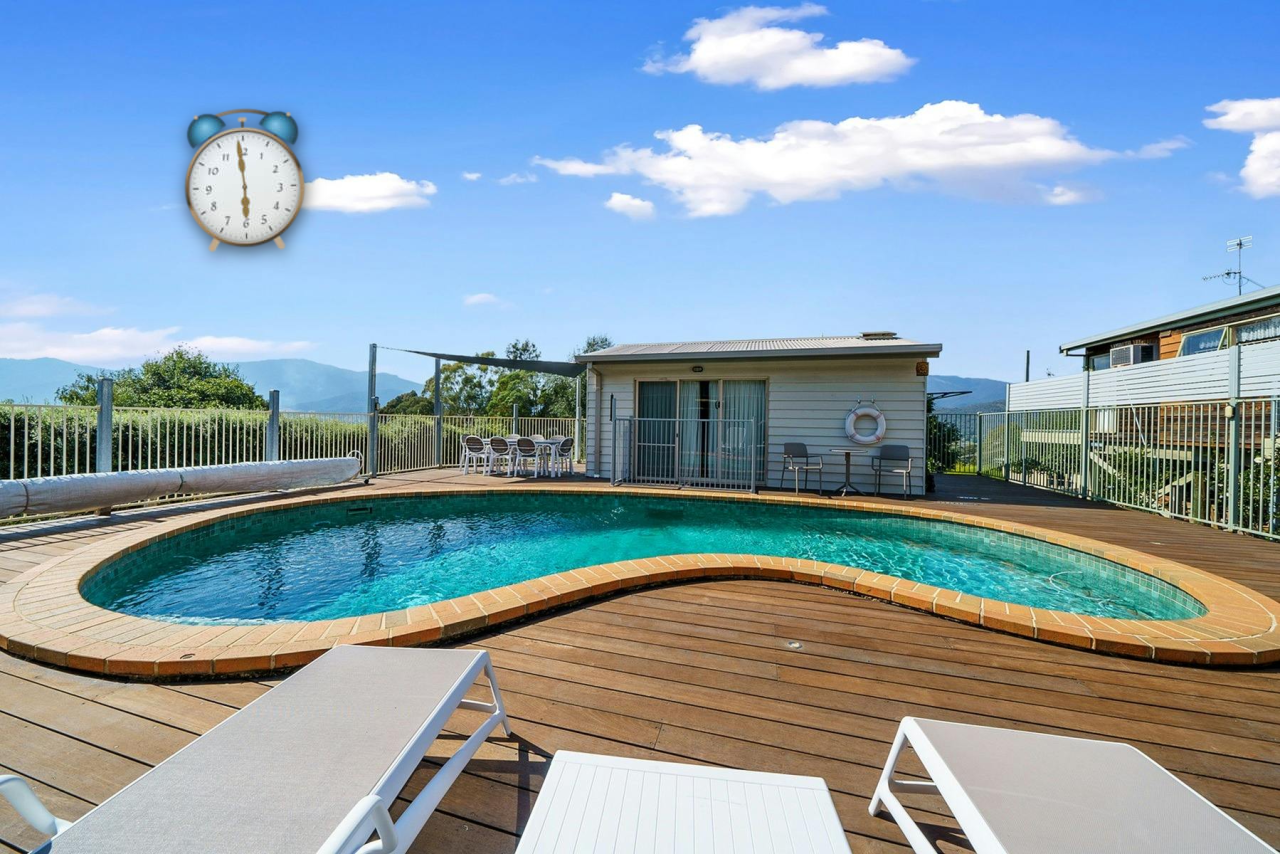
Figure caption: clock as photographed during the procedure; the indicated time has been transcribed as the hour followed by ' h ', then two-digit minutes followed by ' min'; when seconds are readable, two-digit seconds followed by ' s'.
5 h 59 min
